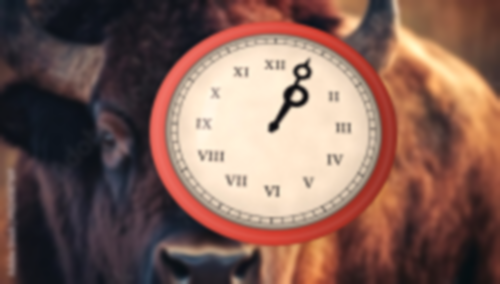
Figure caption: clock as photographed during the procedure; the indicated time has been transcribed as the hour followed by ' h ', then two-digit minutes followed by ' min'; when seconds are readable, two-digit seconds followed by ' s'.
1 h 04 min
